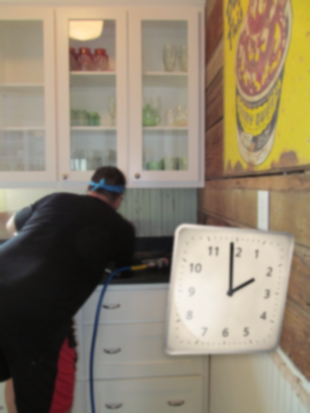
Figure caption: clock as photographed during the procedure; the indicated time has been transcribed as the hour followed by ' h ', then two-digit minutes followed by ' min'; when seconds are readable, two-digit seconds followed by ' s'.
1 h 59 min
